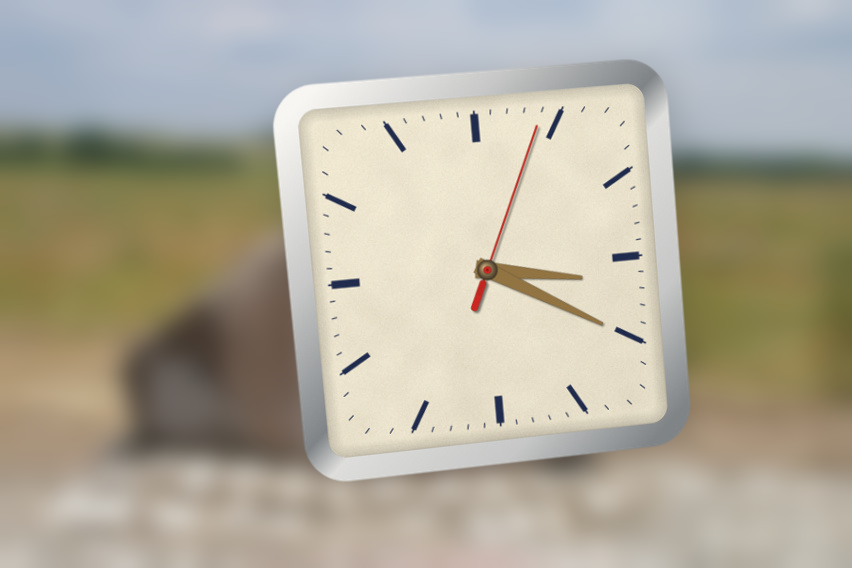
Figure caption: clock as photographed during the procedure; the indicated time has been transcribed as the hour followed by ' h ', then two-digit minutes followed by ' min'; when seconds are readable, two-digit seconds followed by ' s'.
3 h 20 min 04 s
